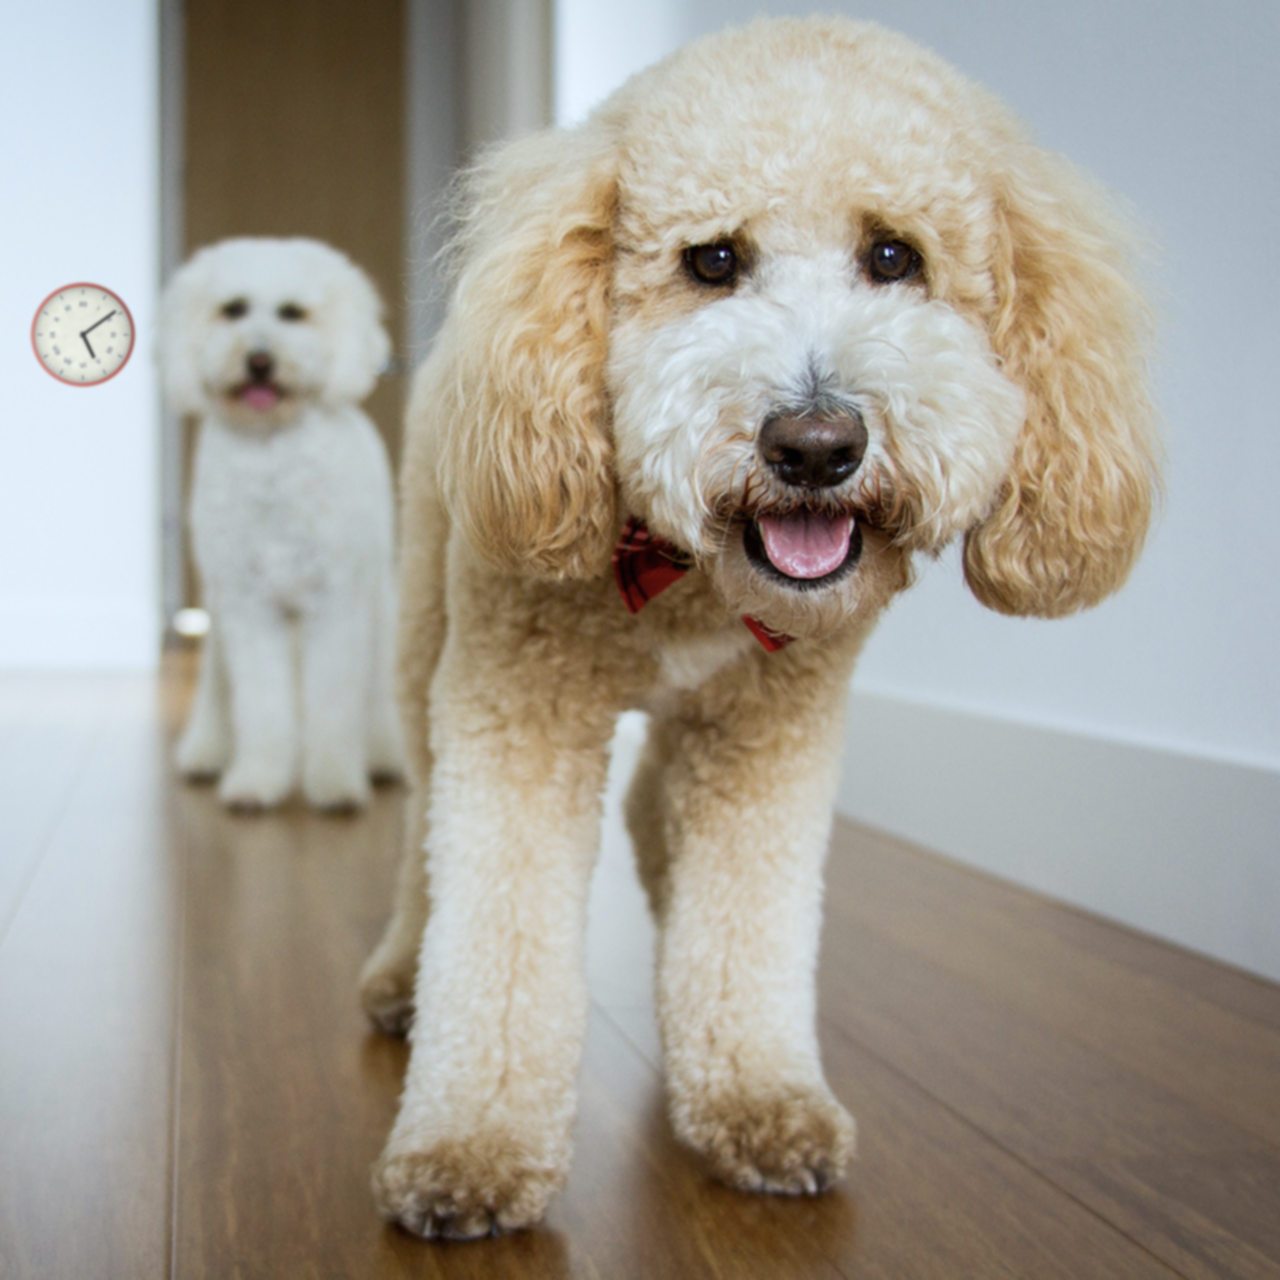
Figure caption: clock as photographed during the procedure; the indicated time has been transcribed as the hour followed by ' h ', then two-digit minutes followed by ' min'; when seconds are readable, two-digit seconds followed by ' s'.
5 h 09 min
